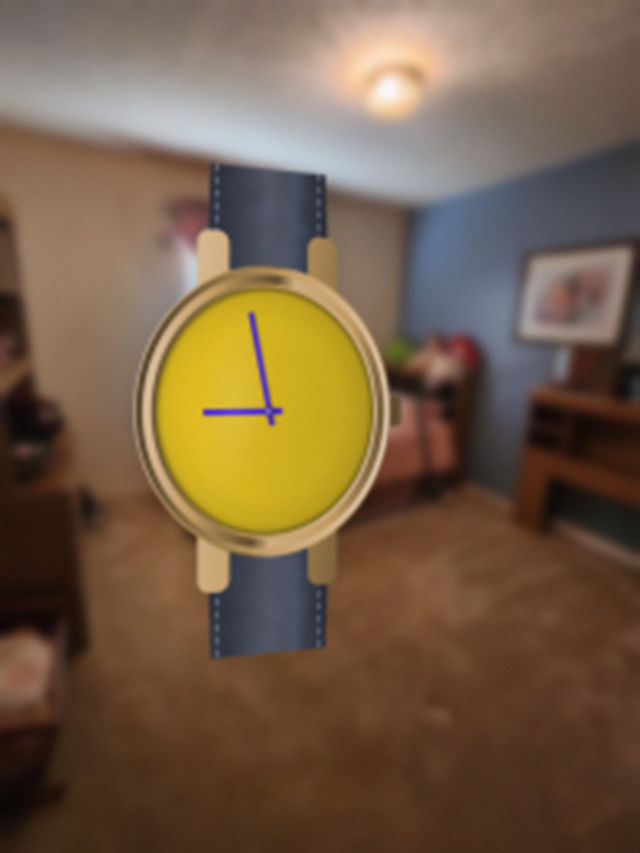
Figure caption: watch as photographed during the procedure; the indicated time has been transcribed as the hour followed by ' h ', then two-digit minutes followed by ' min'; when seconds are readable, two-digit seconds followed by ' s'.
8 h 58 min
